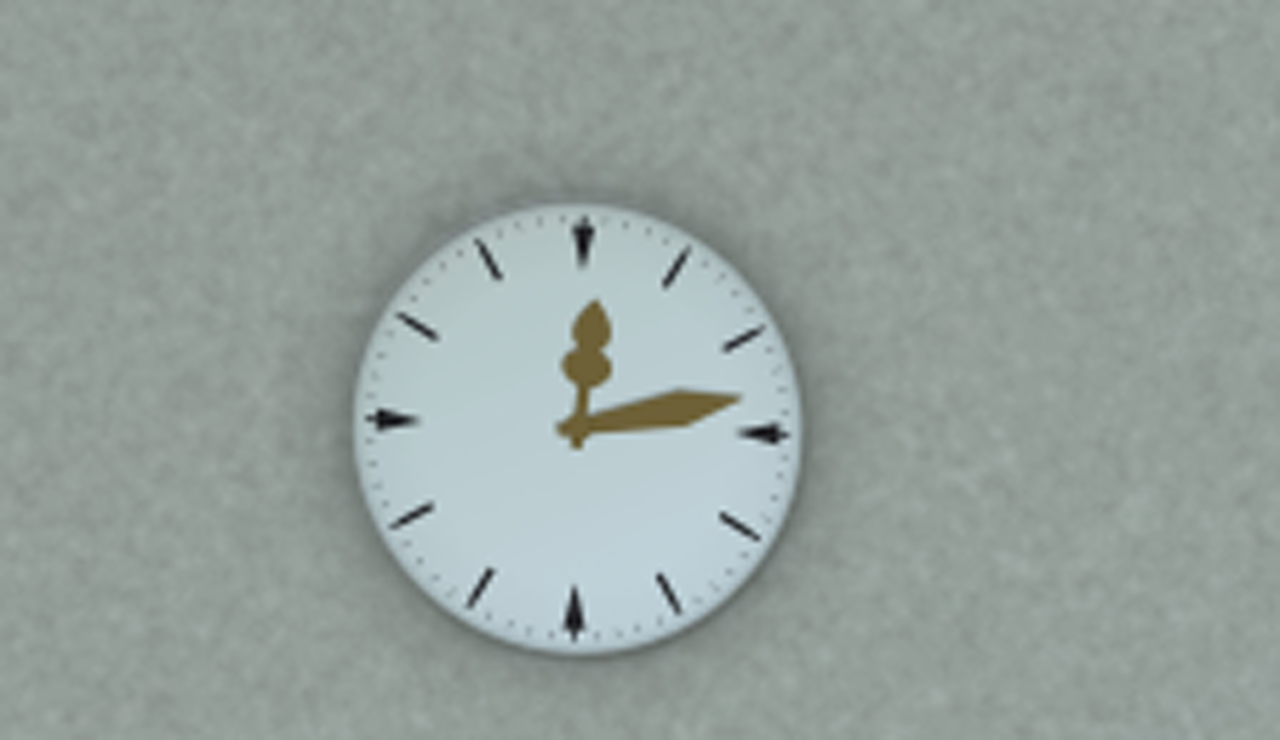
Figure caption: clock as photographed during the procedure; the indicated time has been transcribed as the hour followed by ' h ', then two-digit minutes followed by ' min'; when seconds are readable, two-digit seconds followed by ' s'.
12 h 13 min
